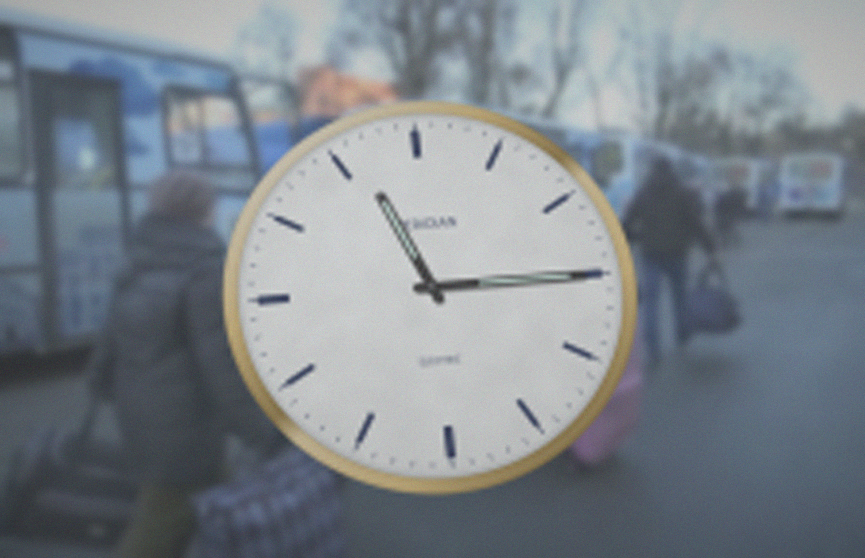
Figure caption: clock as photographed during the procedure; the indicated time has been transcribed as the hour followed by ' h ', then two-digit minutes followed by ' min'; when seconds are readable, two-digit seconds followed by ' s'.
11 h 15 min
